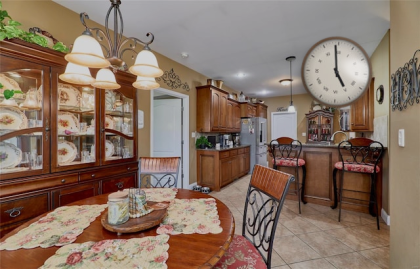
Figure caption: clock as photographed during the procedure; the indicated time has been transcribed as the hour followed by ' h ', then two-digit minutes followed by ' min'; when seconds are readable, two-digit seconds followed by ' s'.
4 h 59 min
